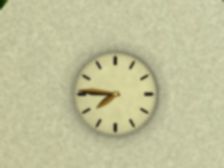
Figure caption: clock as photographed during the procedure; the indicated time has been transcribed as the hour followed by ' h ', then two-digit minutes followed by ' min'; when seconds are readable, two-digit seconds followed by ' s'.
7 h 46 min
